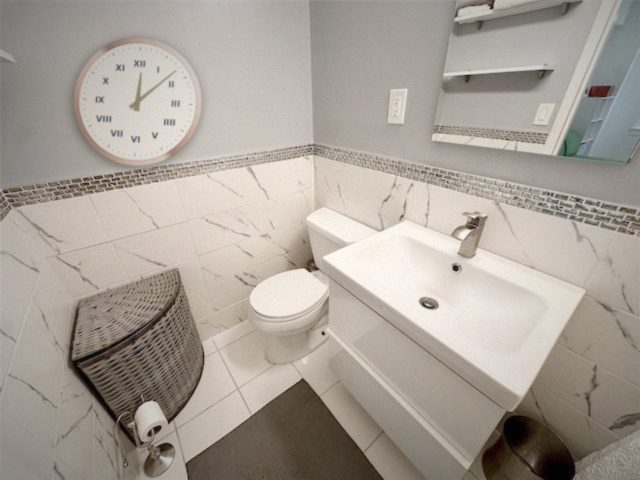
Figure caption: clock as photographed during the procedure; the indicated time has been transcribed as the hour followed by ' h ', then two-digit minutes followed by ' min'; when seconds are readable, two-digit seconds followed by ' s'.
12 h 08 min
